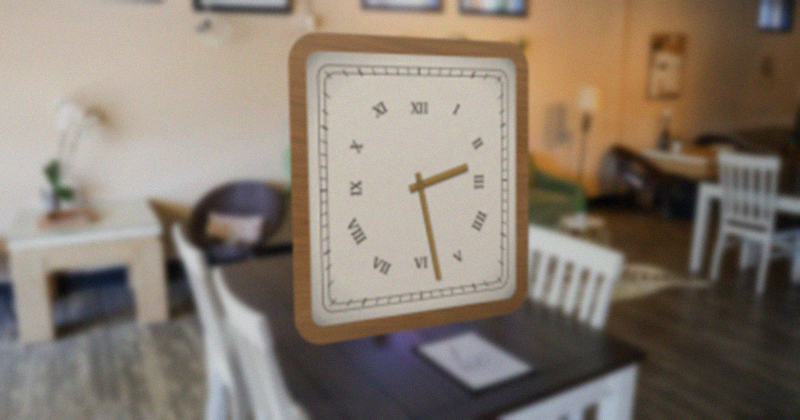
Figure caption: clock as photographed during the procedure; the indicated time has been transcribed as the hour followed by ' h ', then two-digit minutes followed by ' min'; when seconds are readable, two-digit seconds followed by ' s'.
2 h 28 min
